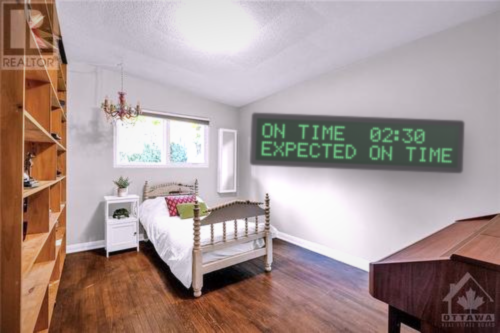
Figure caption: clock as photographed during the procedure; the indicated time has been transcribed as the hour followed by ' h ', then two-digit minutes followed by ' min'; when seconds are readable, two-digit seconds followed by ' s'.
2 h 30 min
